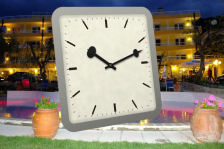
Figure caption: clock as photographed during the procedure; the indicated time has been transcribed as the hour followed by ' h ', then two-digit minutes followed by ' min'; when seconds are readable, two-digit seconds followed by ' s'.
10 h 12 min
